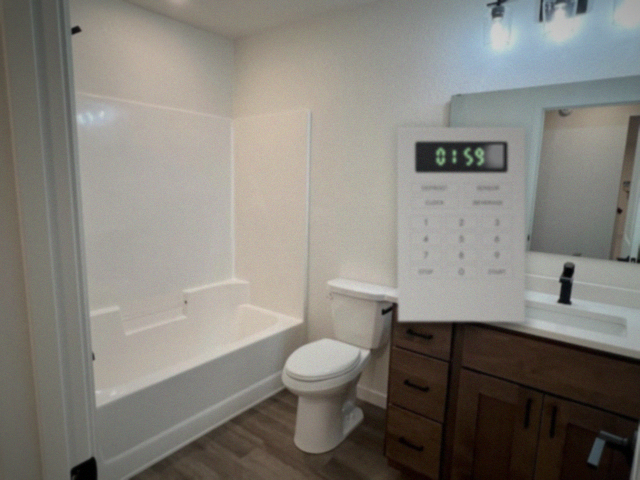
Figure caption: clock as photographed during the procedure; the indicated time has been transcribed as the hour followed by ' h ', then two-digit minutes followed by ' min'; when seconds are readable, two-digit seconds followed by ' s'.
1 h 59 min
